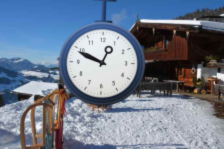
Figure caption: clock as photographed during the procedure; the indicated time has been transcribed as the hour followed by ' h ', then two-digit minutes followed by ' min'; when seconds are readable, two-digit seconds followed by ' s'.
12 h 49 min
